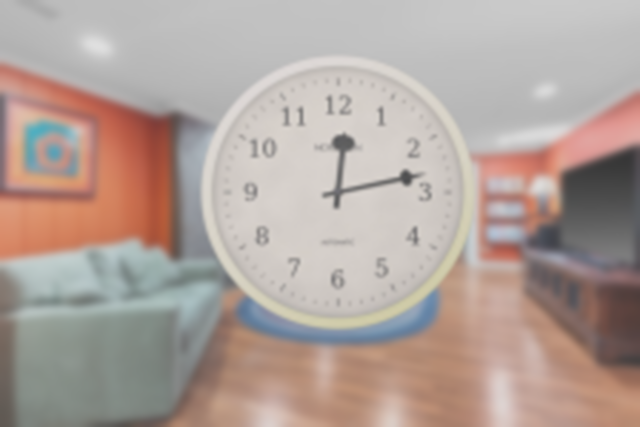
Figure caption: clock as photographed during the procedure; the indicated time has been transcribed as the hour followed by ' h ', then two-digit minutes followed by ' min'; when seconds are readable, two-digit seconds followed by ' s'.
12 h 13 min
